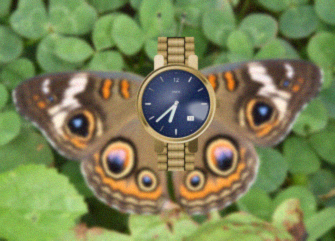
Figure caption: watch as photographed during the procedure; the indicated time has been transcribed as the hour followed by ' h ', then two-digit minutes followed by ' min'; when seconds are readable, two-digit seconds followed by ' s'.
6 h 38 min
